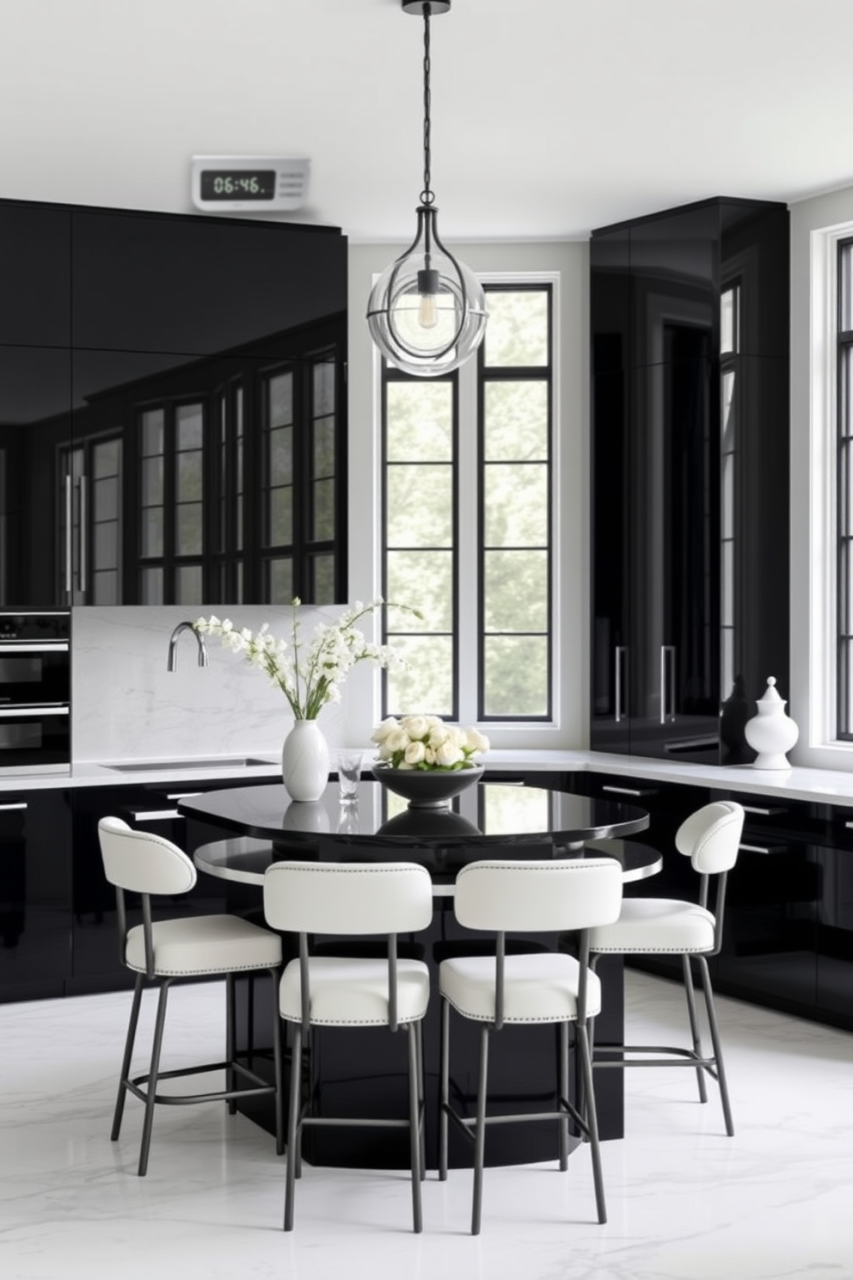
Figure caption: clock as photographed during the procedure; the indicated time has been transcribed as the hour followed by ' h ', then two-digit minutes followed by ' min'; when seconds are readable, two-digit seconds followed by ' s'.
6 h 46 min
